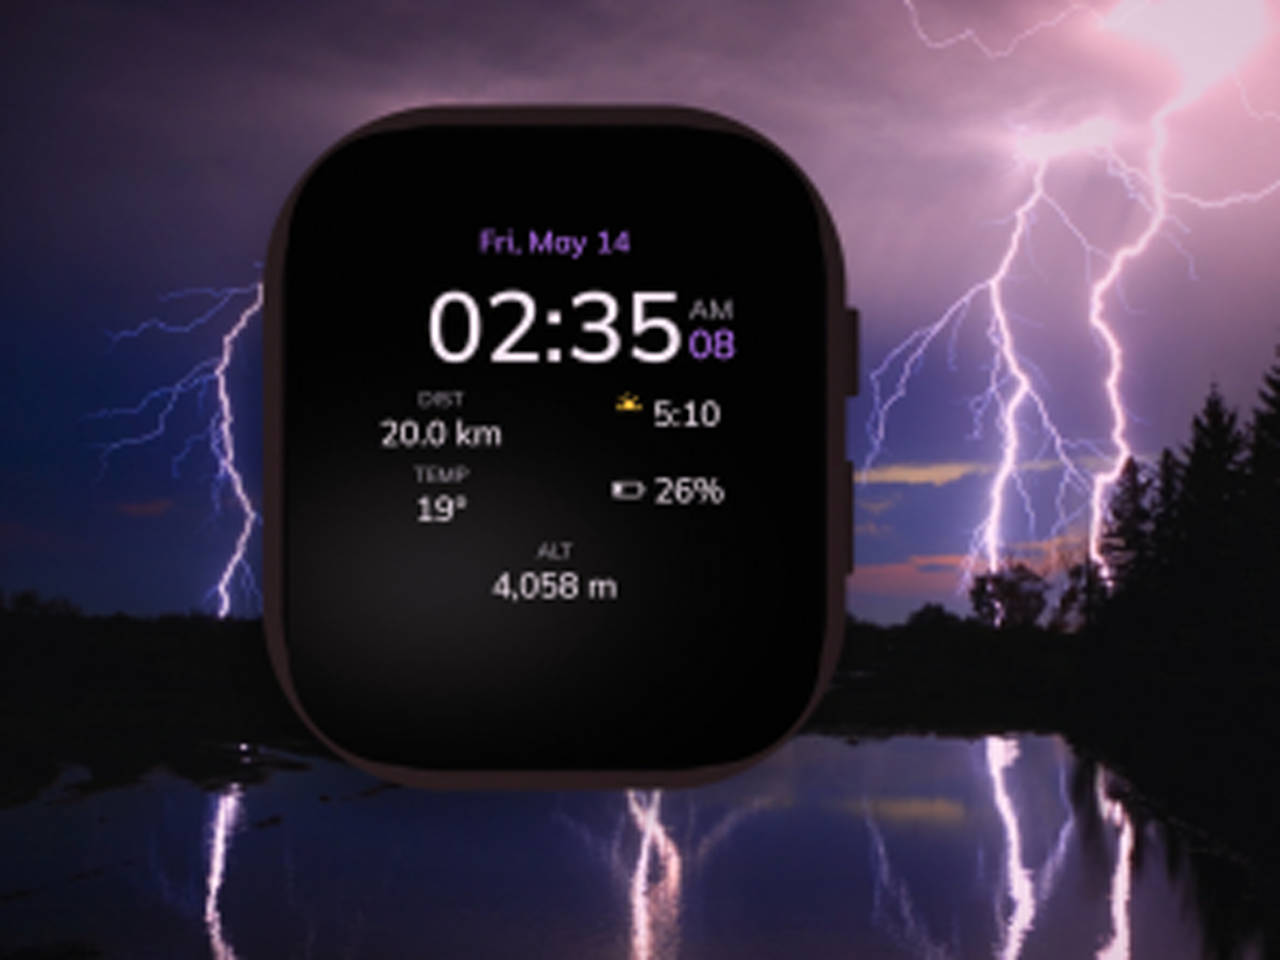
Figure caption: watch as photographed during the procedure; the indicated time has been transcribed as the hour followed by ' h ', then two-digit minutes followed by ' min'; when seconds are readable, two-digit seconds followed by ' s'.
2 h 35 min 08 s
